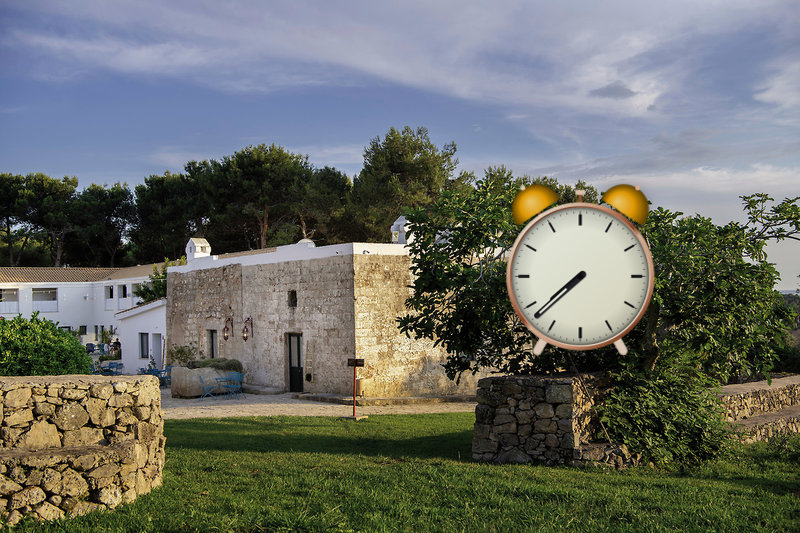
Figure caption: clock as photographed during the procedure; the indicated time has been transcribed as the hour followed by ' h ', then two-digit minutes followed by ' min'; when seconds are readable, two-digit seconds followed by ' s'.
7 h 38 min
